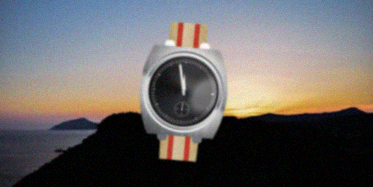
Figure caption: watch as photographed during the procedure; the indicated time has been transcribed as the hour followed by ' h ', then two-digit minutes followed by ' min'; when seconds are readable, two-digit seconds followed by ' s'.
11 h 58 min
